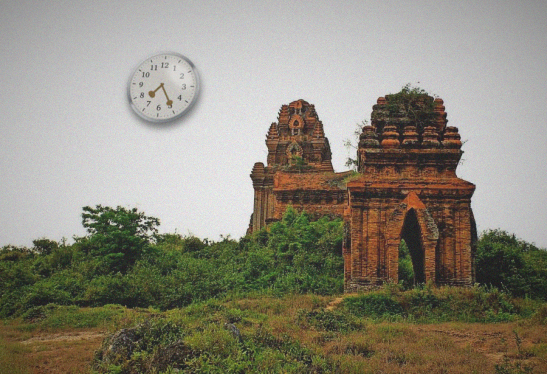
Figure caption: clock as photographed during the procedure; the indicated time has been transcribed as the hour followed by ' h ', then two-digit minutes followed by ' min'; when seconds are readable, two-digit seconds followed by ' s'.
7 h 25 min
